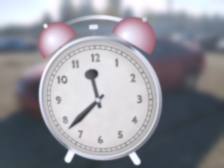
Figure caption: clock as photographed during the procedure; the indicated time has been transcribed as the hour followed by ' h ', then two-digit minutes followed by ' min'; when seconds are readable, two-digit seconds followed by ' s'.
11 h 38 min
